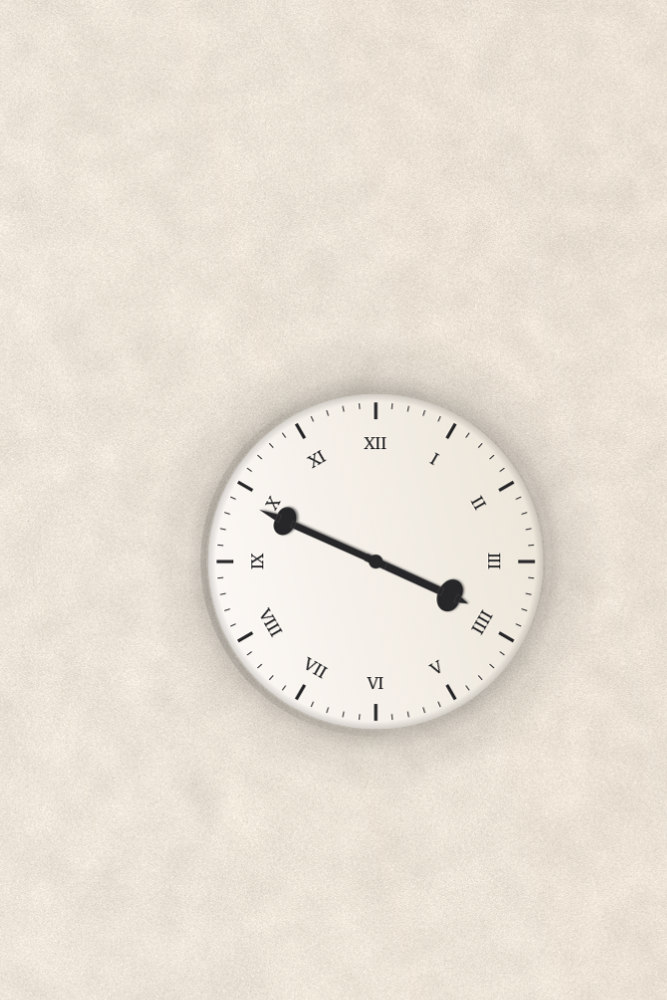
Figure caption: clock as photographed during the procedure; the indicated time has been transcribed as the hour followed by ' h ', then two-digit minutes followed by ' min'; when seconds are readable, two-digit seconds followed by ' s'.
3 h 49 min
